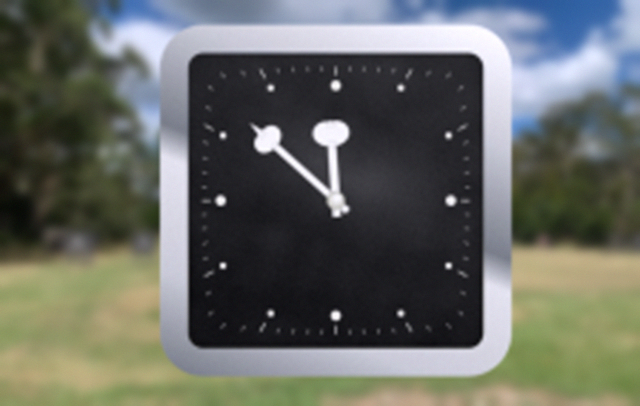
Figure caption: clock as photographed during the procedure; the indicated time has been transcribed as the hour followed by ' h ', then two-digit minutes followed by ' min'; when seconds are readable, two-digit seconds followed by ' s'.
11 h 52 min
